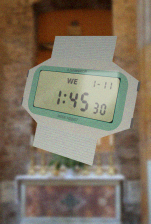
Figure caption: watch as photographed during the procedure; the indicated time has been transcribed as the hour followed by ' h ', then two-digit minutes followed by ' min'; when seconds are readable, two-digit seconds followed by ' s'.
1 h 45 min 30 s
